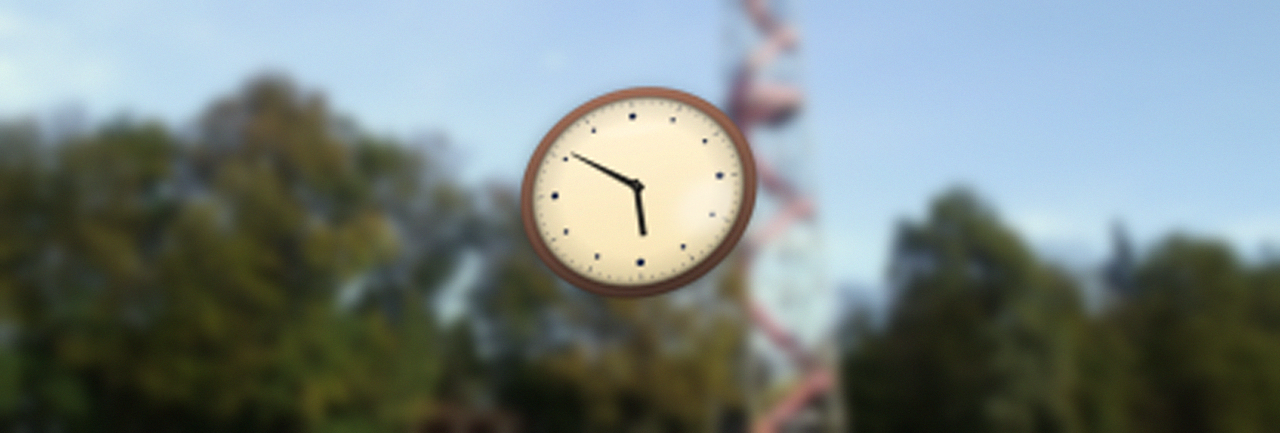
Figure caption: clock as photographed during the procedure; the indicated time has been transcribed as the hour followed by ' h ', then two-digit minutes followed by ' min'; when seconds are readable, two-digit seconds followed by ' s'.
5 h 51 min
